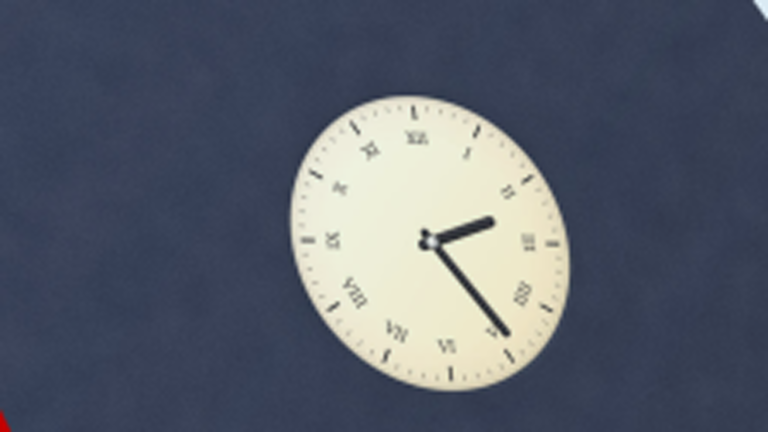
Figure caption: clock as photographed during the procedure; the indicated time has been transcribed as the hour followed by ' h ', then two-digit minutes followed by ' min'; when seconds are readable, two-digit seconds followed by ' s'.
2 h 24 min
